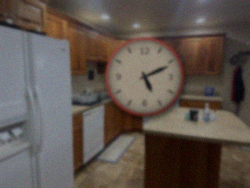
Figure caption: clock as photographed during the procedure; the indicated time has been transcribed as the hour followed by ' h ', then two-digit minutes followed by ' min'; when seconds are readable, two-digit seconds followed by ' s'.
5 h 11 min
